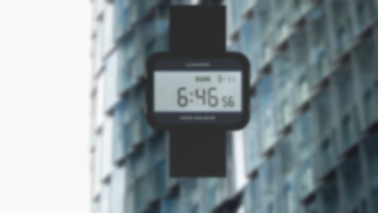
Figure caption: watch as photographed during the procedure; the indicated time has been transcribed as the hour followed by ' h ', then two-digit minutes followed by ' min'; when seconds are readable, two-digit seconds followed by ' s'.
6 h 46 min
